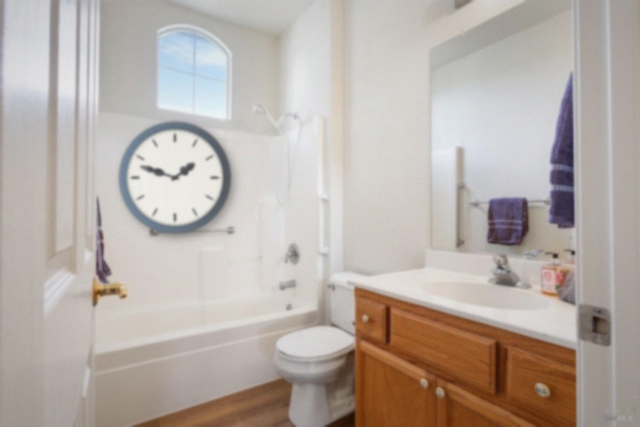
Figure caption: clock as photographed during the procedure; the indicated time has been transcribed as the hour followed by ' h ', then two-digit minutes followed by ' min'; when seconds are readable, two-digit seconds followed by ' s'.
1 h 48 min
